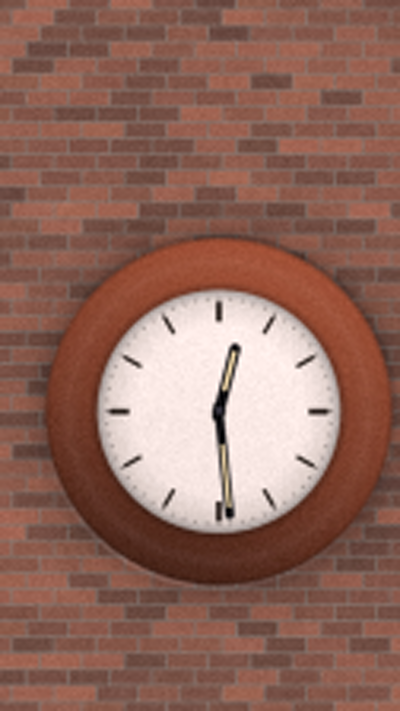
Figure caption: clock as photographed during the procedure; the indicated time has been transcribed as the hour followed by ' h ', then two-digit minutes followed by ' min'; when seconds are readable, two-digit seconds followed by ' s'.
12 h 29 min
